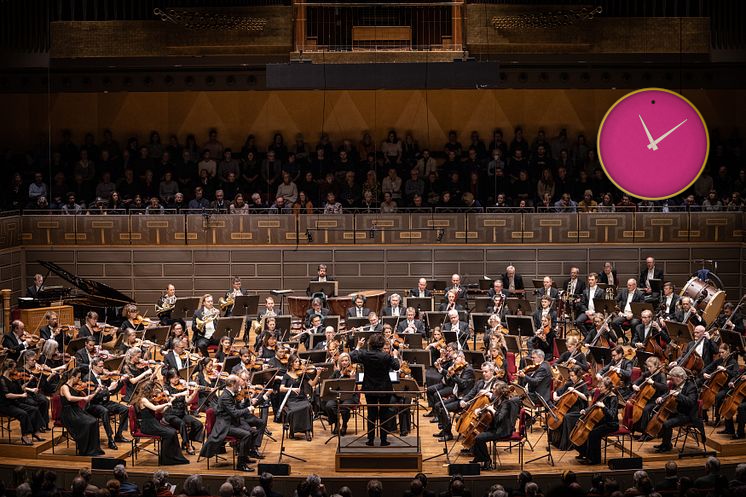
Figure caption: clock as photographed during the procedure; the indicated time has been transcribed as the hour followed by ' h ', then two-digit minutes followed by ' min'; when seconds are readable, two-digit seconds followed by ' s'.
11 h 09 min
